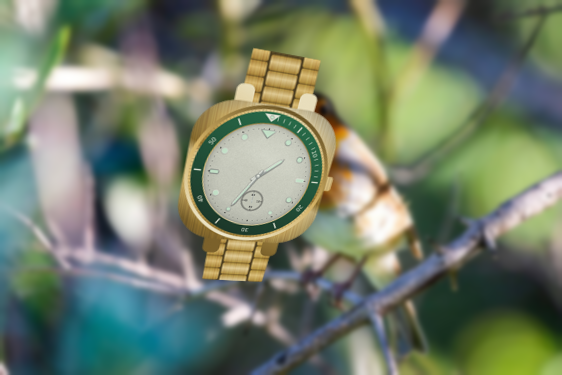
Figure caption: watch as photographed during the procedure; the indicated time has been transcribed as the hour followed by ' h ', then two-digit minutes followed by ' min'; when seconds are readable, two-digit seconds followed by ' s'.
1 h 35 min
